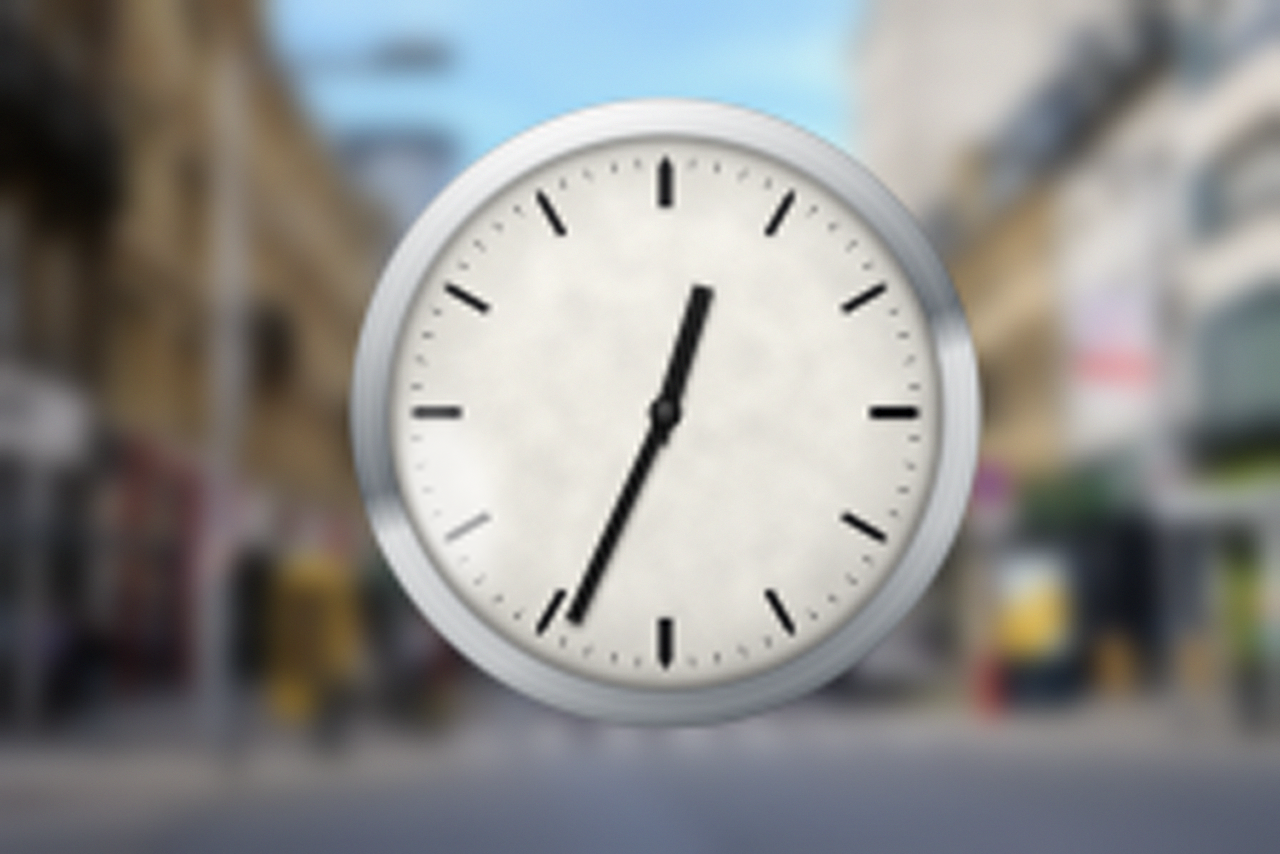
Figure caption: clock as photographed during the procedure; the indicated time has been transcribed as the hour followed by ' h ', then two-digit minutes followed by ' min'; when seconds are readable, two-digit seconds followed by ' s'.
12 h 34 min
